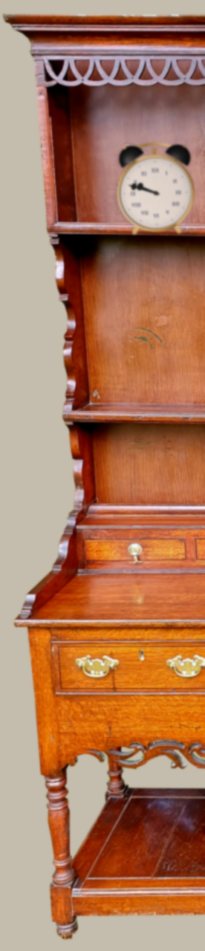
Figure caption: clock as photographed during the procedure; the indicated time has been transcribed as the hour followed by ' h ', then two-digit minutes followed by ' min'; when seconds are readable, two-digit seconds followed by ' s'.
9 h 48 min
